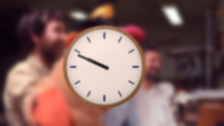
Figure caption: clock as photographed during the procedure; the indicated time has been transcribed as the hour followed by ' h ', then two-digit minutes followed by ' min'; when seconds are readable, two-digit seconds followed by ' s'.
9 h 49 min
